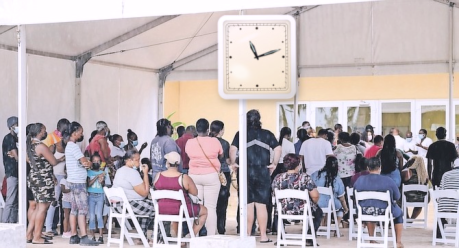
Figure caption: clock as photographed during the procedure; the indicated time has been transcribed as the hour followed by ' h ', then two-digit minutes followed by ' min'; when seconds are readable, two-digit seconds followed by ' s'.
11 h 12 min
